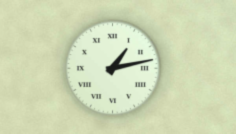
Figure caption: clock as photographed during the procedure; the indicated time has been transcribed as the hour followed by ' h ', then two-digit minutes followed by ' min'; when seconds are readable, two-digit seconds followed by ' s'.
1 h 13 min
